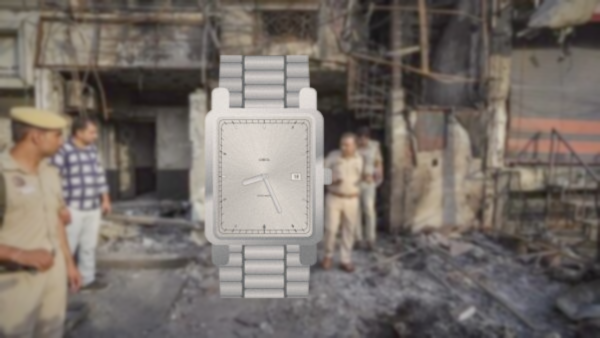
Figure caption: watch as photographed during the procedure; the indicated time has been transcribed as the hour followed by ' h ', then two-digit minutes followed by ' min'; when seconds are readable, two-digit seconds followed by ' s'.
8 h 26 min
